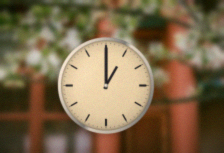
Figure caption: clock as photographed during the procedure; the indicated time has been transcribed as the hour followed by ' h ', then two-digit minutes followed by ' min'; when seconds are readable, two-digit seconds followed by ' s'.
1 h 00 min
